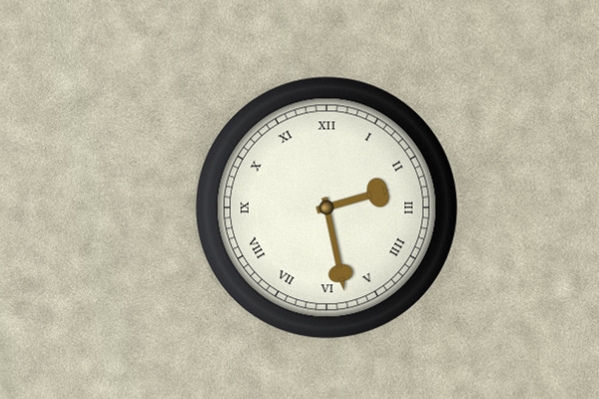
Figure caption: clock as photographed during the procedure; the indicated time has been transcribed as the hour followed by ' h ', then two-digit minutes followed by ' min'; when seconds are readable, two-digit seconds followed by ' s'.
2 h 28 min
